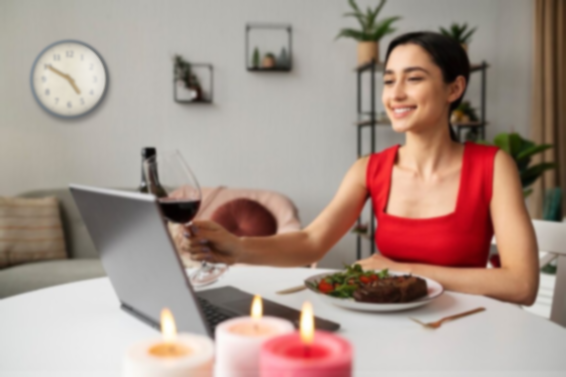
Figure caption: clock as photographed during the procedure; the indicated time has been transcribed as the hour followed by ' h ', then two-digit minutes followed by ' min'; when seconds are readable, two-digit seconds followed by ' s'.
4 h 50 min
